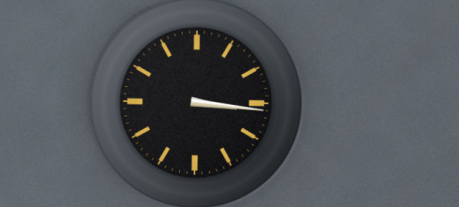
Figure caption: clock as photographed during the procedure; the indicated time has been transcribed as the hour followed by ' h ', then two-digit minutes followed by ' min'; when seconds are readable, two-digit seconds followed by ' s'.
3 h 16 min
